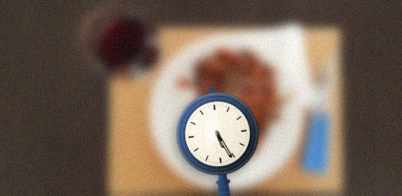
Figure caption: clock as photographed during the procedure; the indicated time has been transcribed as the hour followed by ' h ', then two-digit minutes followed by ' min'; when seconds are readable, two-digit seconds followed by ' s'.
5 h 26 min
